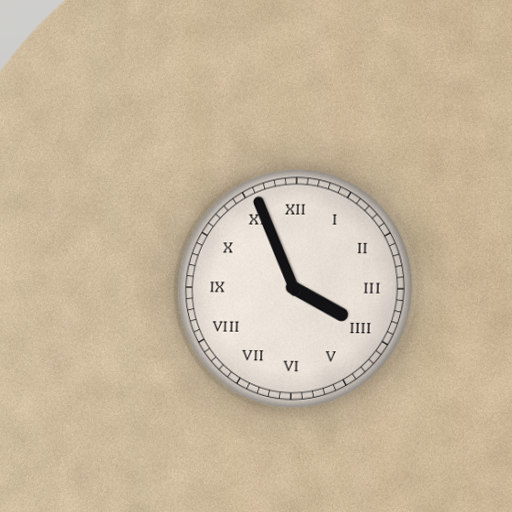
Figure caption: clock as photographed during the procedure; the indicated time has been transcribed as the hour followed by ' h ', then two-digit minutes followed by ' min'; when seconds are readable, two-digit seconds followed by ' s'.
3 h 56 min
